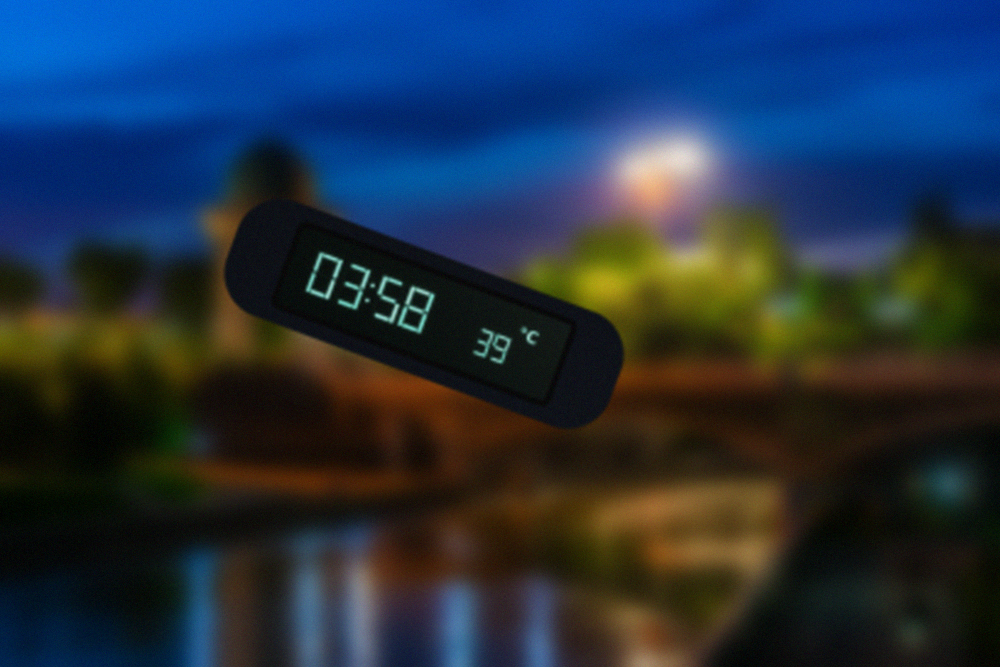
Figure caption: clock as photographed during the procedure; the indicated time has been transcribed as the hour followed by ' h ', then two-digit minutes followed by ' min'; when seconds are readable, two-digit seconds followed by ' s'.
3 h 58 min
